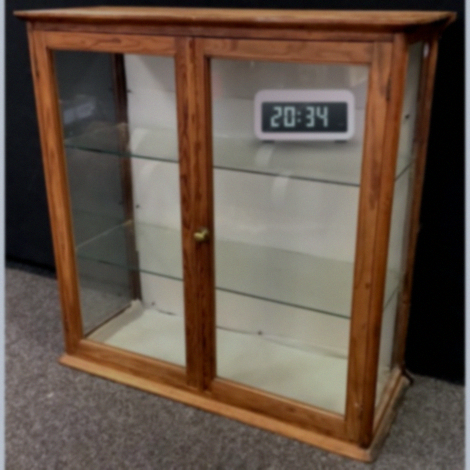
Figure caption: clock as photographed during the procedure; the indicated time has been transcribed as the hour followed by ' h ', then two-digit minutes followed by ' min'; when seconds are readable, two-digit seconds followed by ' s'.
20 h 34 min
